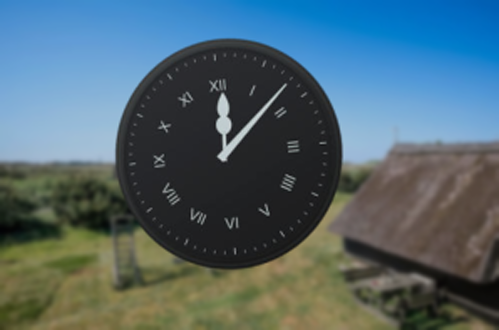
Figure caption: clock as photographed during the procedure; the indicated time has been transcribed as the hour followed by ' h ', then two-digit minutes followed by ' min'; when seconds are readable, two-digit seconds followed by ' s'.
12 h 08 min
